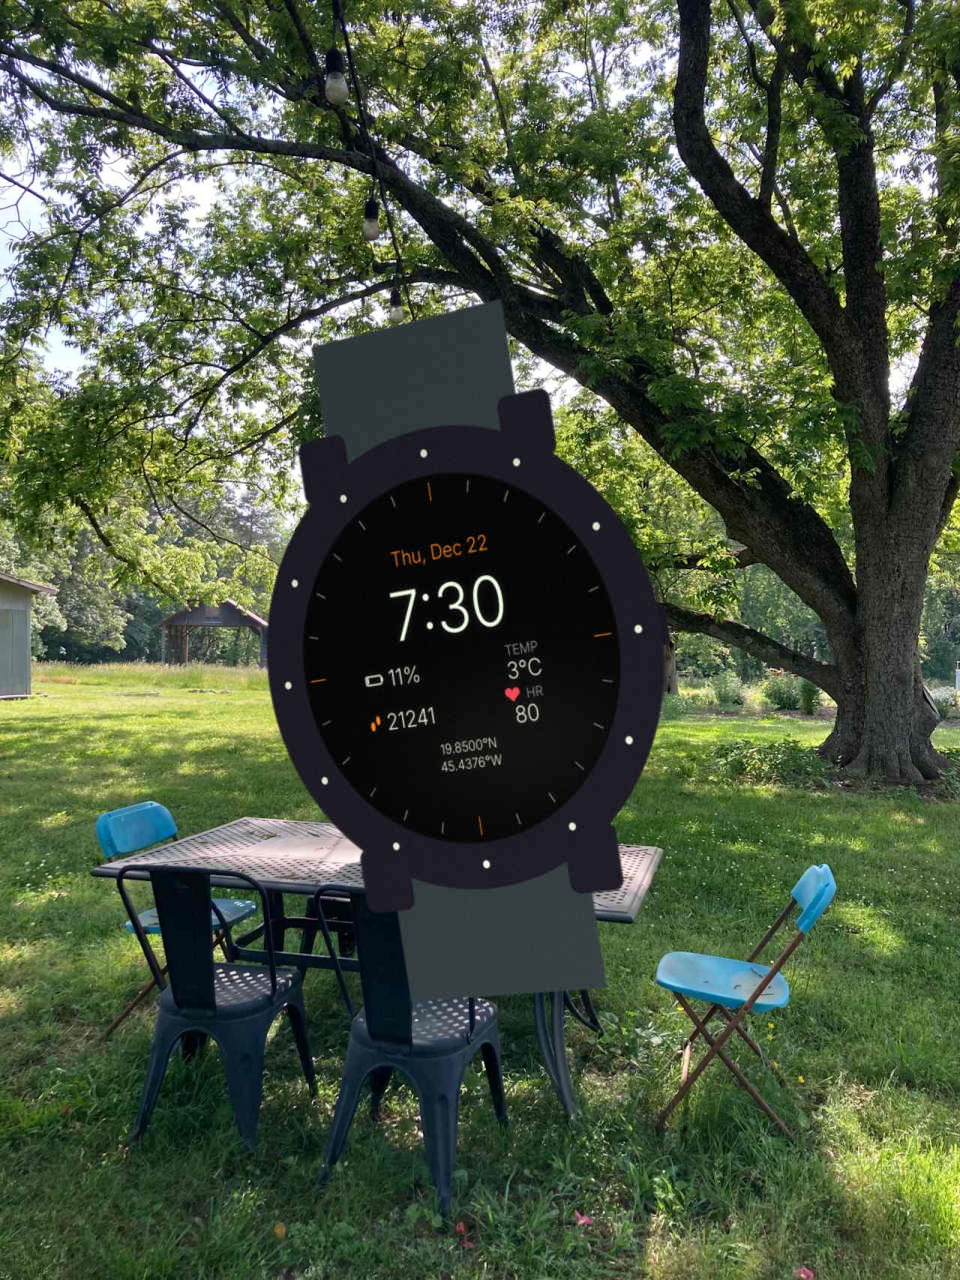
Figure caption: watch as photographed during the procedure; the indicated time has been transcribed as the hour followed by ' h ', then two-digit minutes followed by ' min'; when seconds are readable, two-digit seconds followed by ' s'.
7 h 30 min
